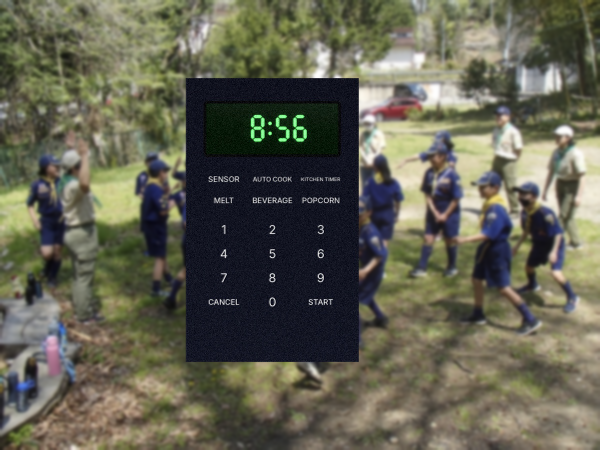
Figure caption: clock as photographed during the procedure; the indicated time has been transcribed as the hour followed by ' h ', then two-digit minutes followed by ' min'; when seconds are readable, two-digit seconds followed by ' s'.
8 h 56 min
